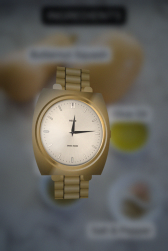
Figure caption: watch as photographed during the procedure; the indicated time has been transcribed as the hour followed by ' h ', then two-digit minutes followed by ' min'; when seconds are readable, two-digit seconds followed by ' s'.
12 h 14 min
